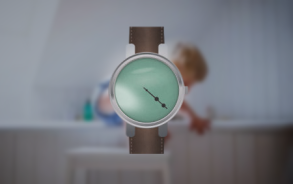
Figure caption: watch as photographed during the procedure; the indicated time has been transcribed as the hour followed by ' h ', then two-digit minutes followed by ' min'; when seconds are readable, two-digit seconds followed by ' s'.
4 h 22 min
